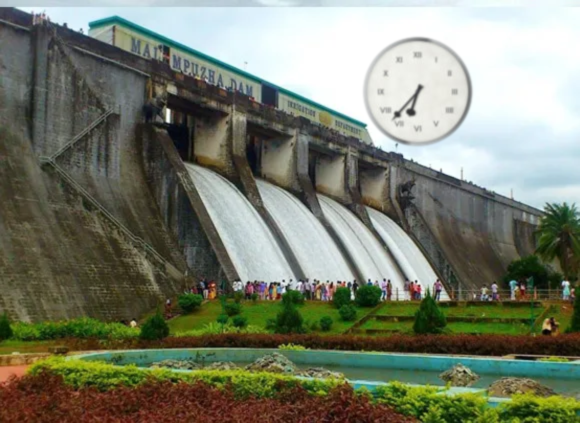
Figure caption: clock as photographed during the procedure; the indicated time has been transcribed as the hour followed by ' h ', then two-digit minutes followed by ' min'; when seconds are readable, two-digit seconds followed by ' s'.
6 h 37 min
